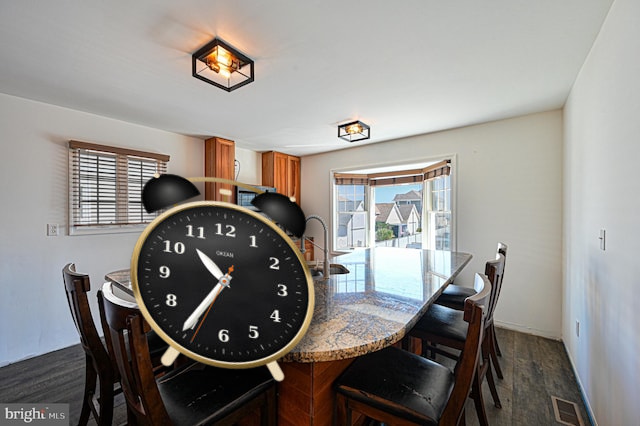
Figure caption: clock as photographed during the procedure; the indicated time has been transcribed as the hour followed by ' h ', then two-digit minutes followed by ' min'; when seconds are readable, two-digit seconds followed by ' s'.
10 h 35 min 34 s
